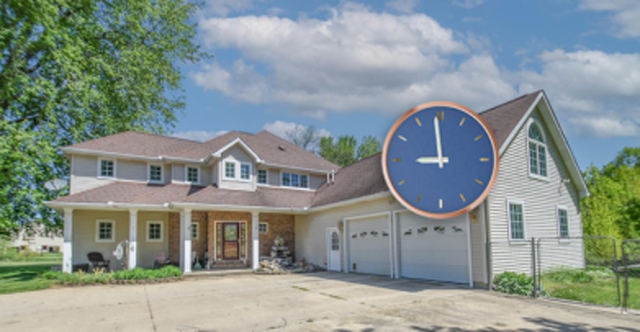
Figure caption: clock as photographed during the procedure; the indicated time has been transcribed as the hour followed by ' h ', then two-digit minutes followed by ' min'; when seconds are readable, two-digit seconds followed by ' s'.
8 h 59 min
